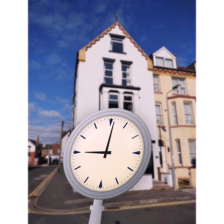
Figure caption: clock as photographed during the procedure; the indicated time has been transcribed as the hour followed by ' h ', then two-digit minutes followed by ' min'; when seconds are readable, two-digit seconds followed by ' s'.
9 h 01 min
